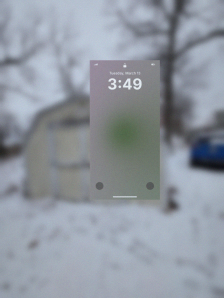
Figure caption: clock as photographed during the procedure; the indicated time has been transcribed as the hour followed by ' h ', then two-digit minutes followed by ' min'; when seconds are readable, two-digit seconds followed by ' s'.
3 h 49 min
